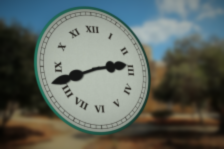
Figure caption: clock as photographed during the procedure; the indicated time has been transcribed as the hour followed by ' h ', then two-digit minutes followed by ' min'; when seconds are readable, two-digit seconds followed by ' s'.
2 h 42 min
